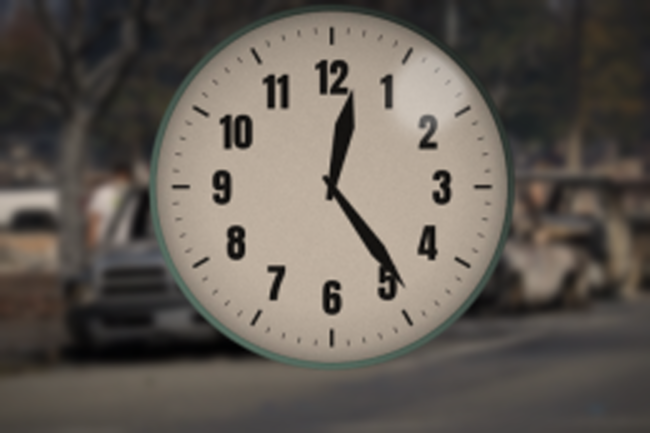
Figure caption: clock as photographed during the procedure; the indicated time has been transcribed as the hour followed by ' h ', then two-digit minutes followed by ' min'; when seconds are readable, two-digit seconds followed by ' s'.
12 h 24 min
